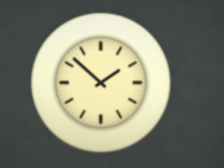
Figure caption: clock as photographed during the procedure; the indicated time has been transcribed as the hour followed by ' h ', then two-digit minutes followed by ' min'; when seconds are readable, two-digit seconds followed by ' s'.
1 h 52 min
